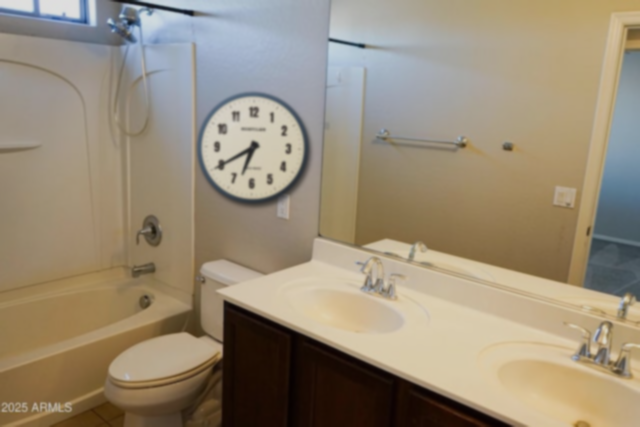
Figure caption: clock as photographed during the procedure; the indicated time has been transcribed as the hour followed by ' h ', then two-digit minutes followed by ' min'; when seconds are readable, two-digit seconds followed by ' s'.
6 h 40 min
